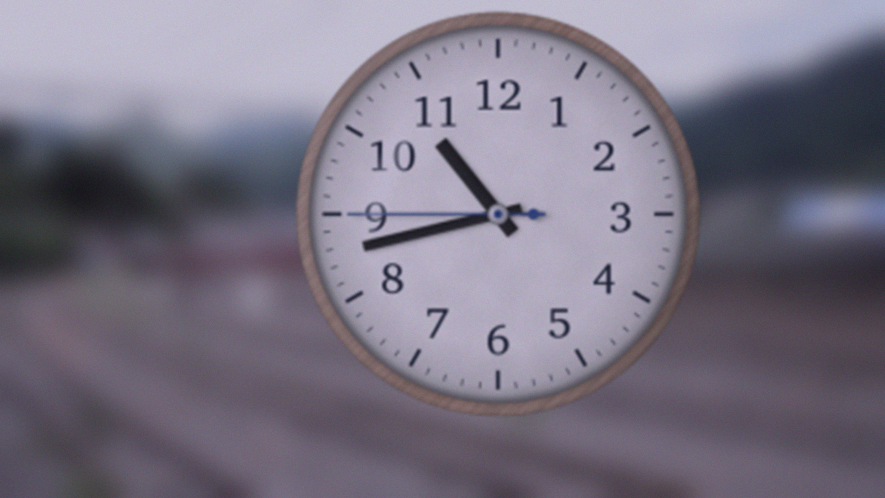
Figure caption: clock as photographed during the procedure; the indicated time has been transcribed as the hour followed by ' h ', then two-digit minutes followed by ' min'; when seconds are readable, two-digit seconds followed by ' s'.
10 h 42 min 45 s
